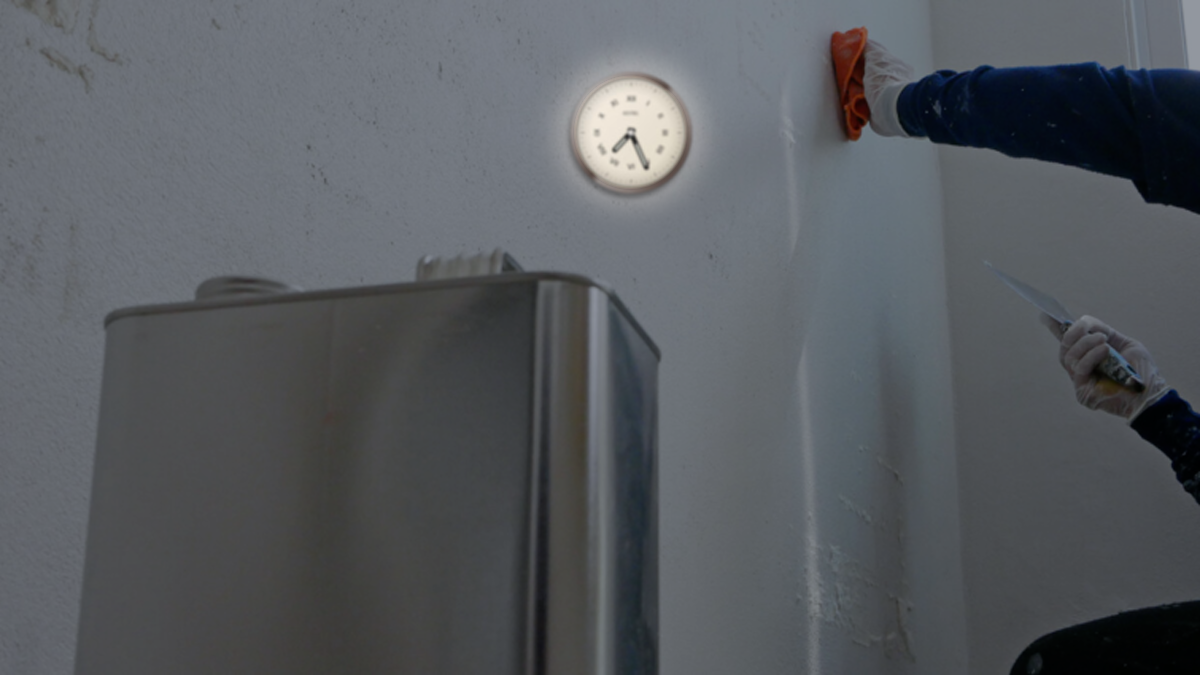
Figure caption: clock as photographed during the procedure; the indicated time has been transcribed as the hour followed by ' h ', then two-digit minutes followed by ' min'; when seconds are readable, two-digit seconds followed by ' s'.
7 h 26 min
